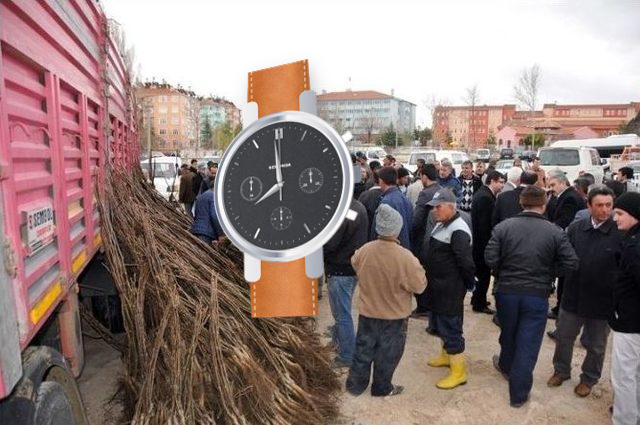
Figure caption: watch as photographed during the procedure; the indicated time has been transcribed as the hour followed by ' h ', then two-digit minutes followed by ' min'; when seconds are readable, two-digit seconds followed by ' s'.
7 h 59 min
